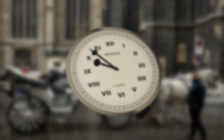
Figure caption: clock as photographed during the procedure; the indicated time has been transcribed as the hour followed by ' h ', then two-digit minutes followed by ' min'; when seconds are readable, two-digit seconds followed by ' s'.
9 h 53 min
